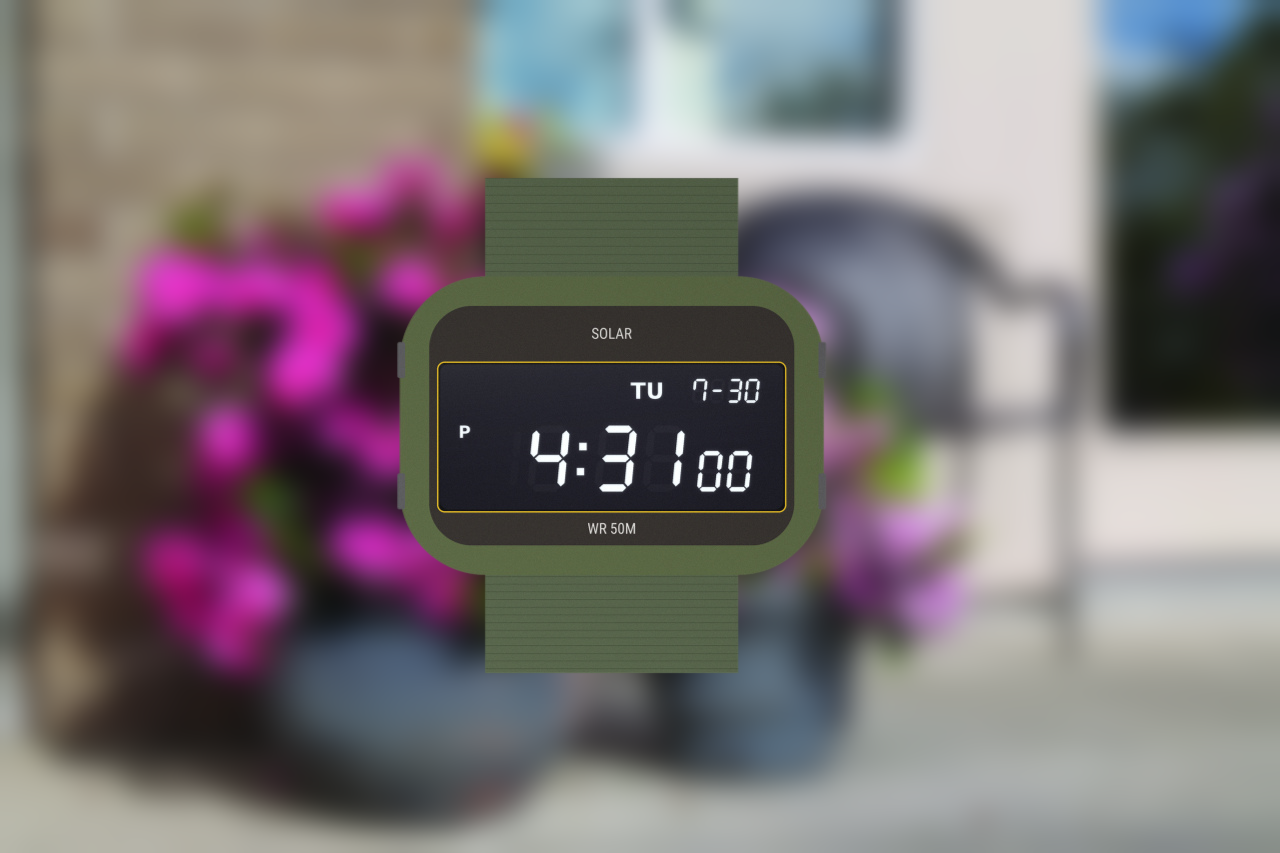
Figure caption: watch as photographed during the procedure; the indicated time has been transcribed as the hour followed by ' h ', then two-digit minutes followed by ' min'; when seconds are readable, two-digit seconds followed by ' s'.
4 h 31 min 00 s
